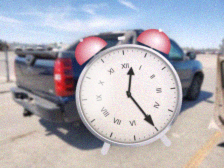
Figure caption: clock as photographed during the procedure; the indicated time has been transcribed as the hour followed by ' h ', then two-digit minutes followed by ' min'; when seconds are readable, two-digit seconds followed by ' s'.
12 h 25 min
